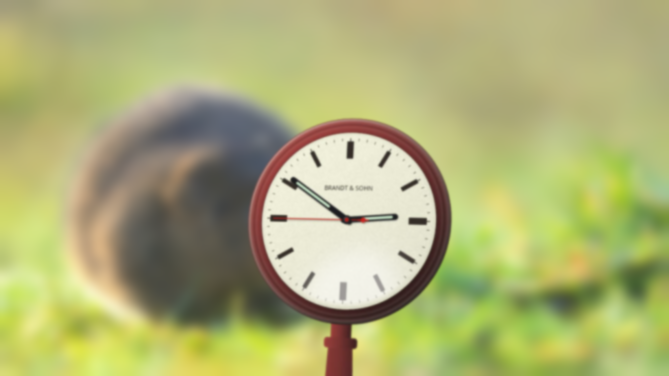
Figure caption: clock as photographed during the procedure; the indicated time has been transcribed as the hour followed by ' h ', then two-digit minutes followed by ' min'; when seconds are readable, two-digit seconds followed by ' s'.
2 h 50 min 45 s
